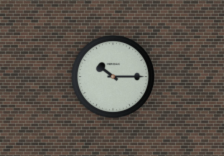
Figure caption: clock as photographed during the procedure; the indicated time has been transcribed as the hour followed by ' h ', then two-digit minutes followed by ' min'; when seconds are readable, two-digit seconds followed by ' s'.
10 h 15 min
